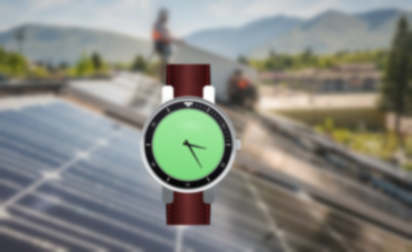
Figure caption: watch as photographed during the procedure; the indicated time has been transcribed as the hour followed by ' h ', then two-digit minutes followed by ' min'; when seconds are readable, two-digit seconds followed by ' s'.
3 h 25 min
